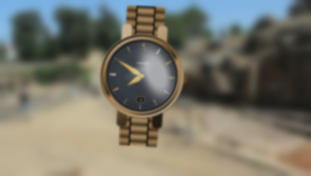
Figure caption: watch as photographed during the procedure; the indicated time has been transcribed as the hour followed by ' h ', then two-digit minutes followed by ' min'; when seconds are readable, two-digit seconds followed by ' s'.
7 h 50 min
